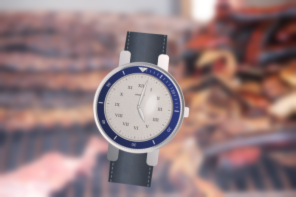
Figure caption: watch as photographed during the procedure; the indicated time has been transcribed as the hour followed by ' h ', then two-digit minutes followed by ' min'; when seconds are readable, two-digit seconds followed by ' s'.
5 h 02 min
